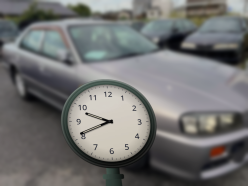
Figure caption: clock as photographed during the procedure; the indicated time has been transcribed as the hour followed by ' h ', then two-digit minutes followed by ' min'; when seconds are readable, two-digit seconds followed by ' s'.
9 h 41 min
